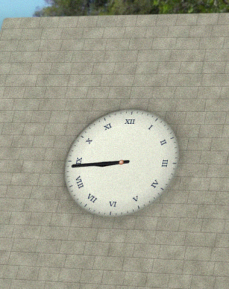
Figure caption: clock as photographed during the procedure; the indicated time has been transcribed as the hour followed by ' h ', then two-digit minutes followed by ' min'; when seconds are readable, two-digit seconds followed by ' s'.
8 h 44 min
